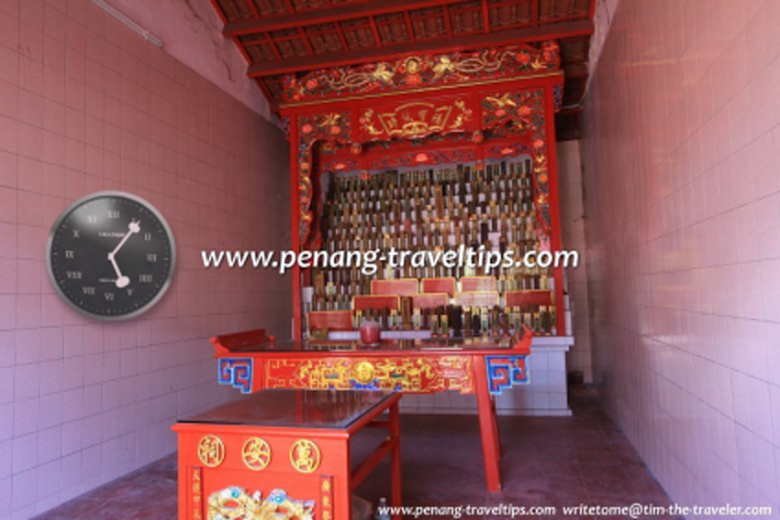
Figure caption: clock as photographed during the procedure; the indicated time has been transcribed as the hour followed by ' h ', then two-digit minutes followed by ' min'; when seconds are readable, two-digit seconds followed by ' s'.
5 h 06 min
